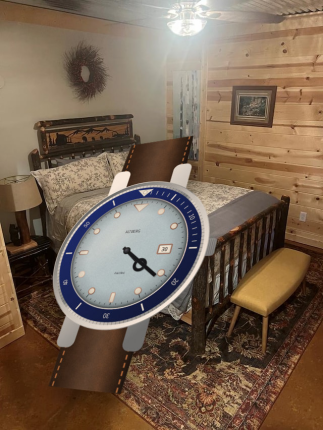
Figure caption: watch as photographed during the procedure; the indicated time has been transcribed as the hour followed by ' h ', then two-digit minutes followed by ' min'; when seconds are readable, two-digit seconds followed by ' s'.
4 h 21 min
